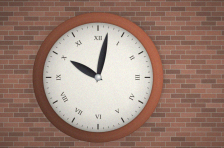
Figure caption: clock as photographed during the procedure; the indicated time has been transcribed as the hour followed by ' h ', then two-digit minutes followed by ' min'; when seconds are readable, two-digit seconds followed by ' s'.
10 h 02 min
